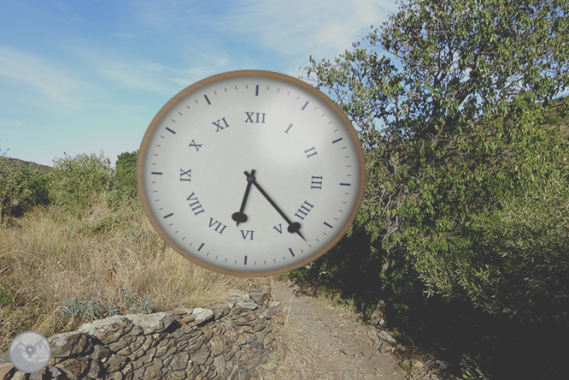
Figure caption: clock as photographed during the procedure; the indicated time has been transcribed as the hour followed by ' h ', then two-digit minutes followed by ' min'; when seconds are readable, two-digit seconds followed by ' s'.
6 h 23 min
